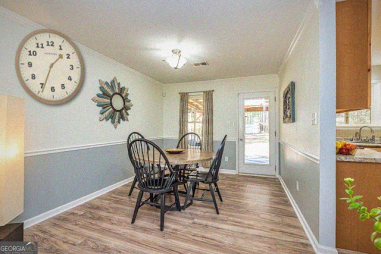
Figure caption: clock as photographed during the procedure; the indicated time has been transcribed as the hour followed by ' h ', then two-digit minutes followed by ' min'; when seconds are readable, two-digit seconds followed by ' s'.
1 h 34 min
